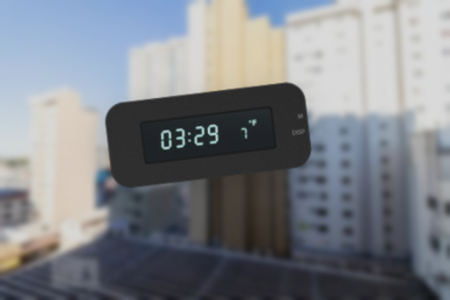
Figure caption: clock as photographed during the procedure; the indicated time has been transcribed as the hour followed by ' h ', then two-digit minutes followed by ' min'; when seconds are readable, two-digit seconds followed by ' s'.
3 h 29 min
